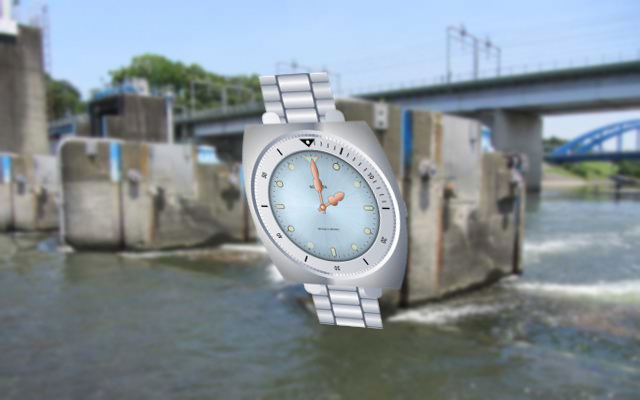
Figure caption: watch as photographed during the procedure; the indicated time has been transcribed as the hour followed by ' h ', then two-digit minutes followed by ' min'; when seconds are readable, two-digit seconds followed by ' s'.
2 h 00 min
